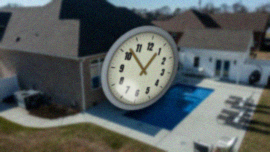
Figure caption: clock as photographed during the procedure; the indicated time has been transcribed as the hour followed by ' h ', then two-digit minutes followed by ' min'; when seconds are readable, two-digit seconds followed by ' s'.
12 h 52 min
